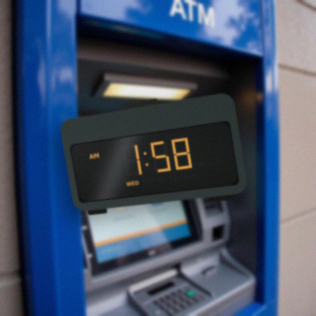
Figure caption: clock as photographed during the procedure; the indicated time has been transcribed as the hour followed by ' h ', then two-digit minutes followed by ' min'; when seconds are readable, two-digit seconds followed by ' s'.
1 h 58 min
